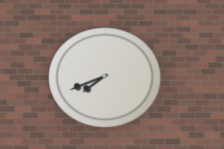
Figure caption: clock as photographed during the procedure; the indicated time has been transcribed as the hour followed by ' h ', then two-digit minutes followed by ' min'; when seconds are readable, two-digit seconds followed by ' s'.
7 h 41 min
